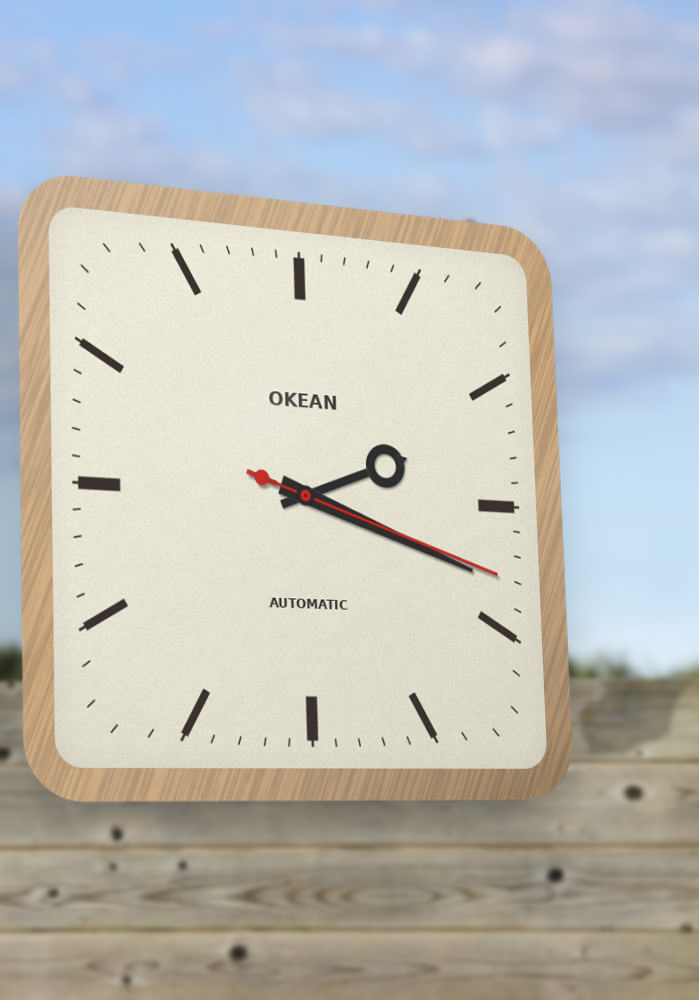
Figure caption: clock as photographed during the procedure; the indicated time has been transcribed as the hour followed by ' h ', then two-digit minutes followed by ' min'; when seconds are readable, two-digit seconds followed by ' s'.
2 h 18 min 18 s
